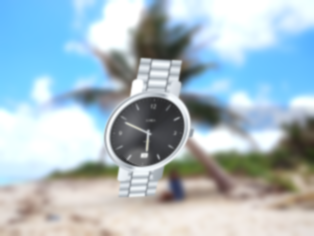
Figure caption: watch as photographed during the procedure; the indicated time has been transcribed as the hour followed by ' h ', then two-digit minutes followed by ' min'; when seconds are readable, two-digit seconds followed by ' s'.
5 h 49 min
